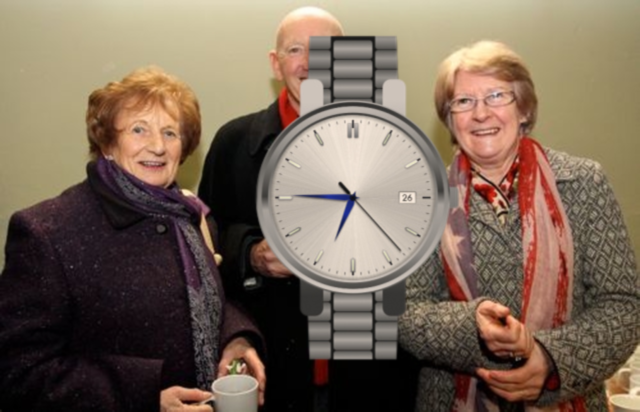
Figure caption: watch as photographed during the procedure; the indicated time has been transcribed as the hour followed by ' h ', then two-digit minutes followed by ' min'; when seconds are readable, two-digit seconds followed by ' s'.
6 h 45 min 23 s
